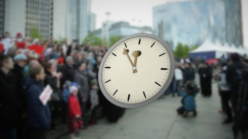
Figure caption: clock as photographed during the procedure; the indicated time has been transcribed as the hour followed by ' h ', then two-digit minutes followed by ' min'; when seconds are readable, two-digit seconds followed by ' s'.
11 h 54 min
